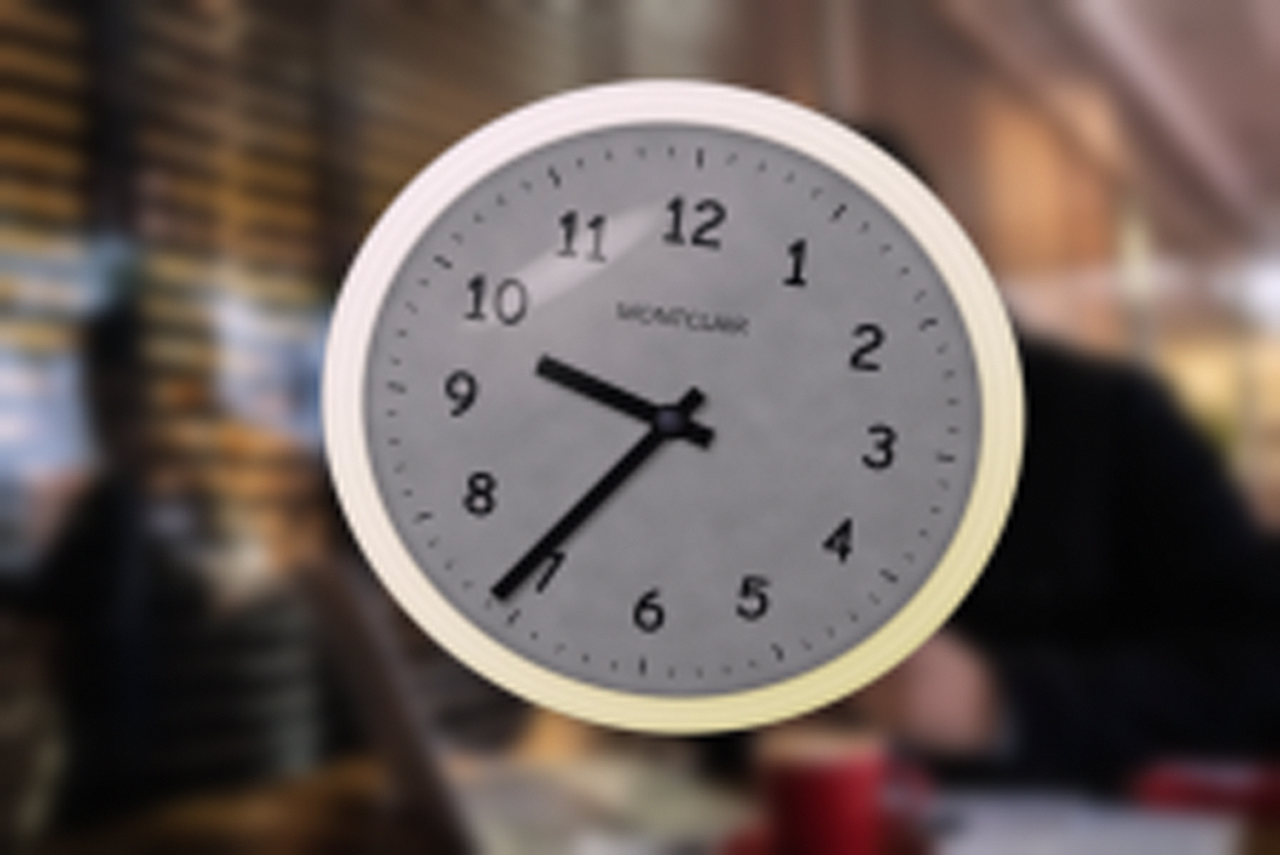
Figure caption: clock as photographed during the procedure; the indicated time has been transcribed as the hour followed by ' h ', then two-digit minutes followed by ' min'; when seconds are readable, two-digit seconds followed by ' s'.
9 h 36 min
